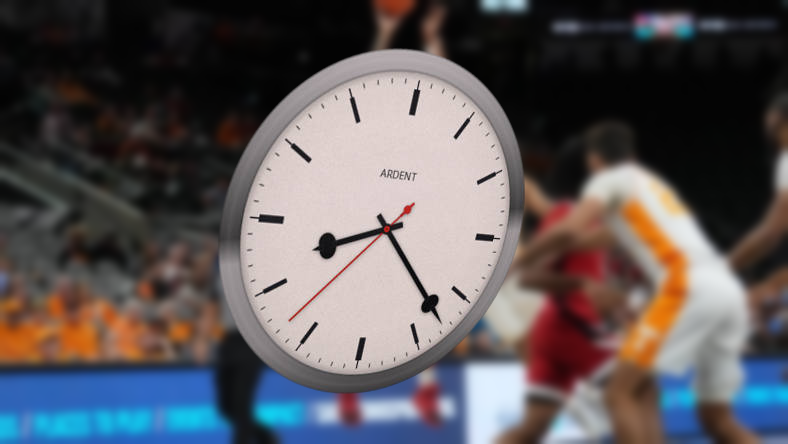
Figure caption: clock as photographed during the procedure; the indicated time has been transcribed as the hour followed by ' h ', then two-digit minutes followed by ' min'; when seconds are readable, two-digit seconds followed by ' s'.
8 h 22 min 37 s
